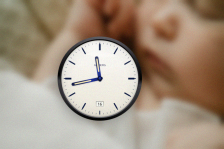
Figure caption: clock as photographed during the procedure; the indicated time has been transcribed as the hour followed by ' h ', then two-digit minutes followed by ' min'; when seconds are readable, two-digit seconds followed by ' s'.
11 h 43 min
